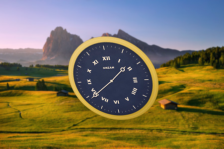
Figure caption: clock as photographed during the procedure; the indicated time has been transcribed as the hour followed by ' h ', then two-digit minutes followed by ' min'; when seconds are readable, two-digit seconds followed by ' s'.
1 h 39 min
